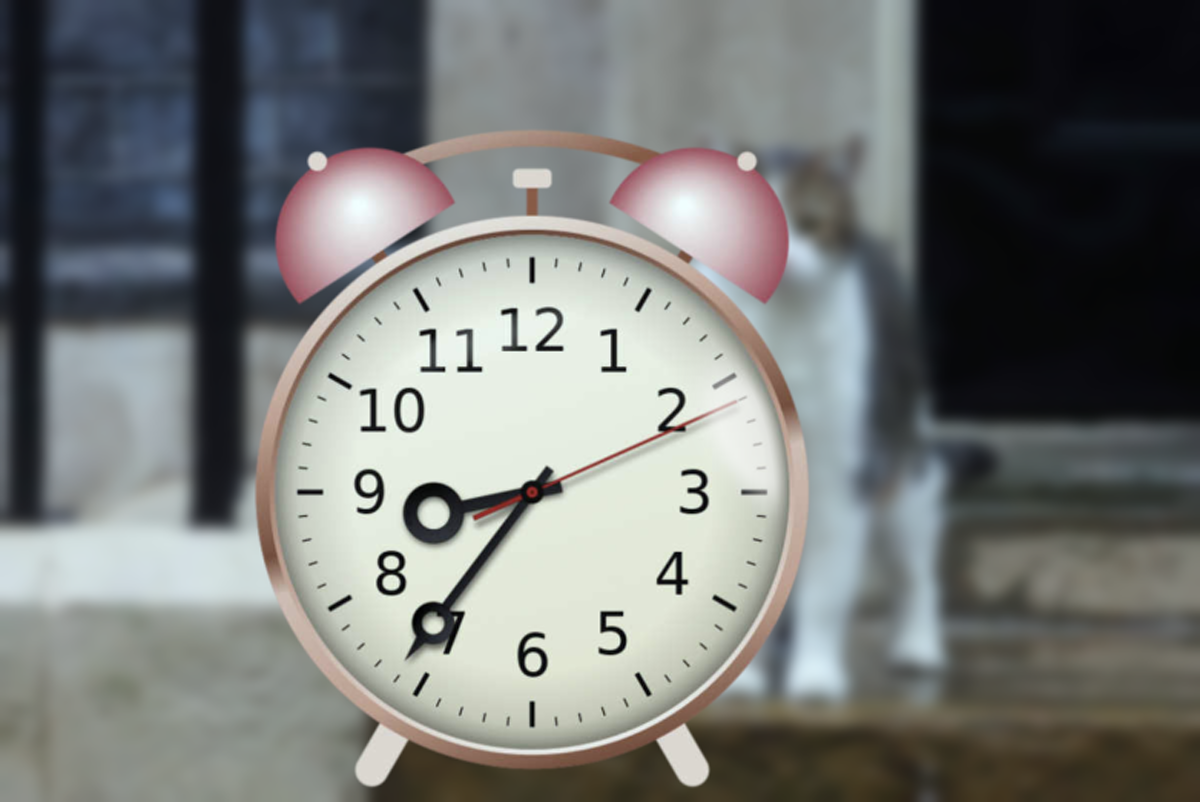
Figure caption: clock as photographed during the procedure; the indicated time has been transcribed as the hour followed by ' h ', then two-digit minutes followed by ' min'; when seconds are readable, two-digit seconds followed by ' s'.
8 h 36 min 11 s
